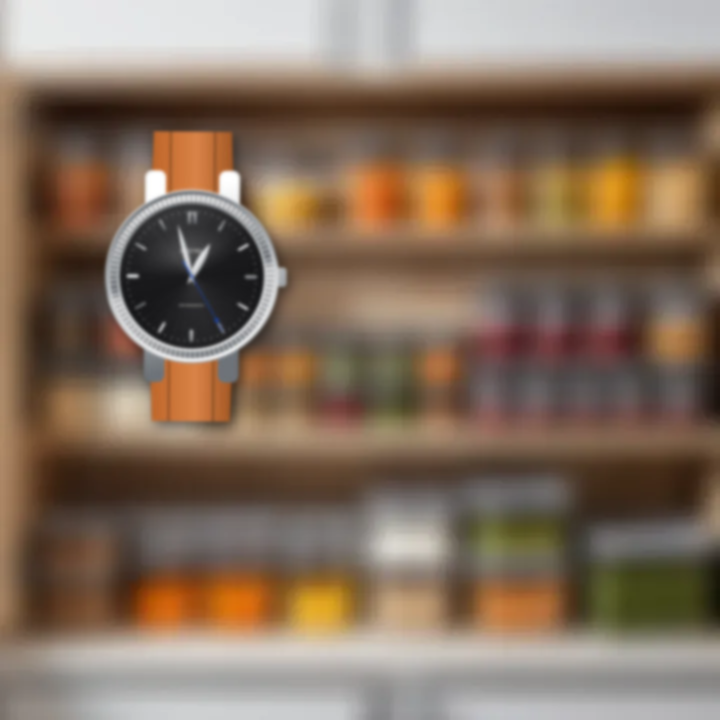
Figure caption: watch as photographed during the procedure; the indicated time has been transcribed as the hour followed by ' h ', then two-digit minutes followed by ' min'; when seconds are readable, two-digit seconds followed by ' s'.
12 h 57 min 25 s
